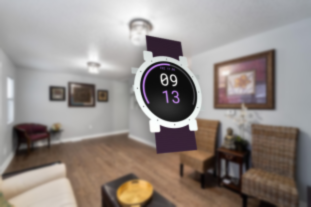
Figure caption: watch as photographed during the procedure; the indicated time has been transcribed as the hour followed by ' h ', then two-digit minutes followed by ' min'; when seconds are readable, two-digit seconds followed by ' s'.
9 h 13 min
